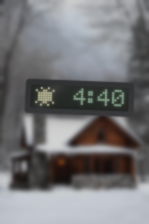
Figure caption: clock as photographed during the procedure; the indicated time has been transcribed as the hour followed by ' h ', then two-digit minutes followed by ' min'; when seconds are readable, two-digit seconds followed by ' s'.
4 h 40 min
